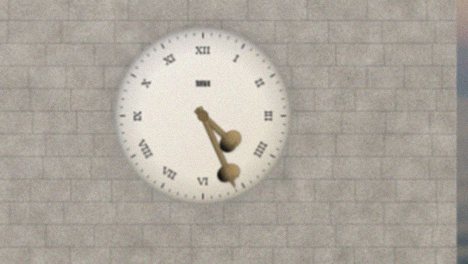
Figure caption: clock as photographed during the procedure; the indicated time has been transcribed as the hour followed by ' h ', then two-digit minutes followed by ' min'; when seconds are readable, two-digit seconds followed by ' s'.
4 h 26 min
